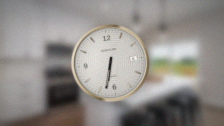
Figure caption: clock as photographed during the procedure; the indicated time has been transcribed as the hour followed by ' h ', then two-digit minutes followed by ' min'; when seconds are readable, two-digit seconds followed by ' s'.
6 h 33 min
